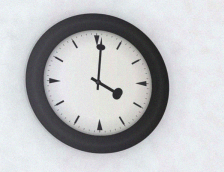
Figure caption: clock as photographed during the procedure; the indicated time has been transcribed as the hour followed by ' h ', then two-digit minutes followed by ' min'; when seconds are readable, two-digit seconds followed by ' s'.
4 h 01 min
